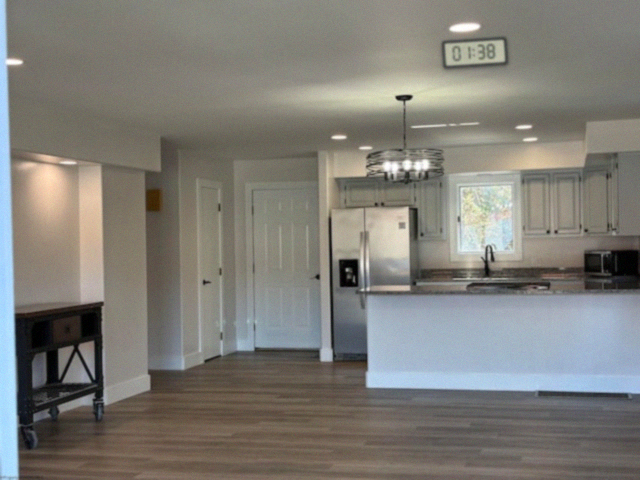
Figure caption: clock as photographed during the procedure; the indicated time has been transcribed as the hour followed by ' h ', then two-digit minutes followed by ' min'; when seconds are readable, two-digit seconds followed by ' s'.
1 h 38 min
